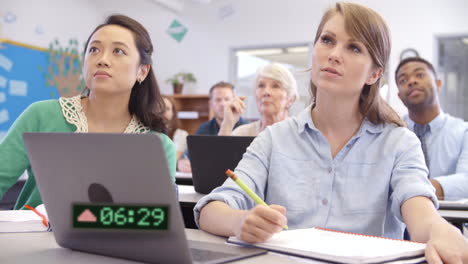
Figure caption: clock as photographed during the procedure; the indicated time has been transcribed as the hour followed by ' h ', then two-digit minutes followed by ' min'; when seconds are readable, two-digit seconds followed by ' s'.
6 h 29 min
